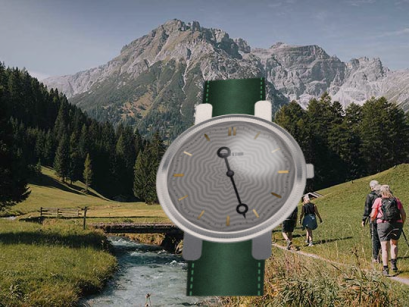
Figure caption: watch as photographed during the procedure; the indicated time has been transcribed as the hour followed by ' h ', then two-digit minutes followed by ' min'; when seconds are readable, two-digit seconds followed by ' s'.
11 h 27 min
